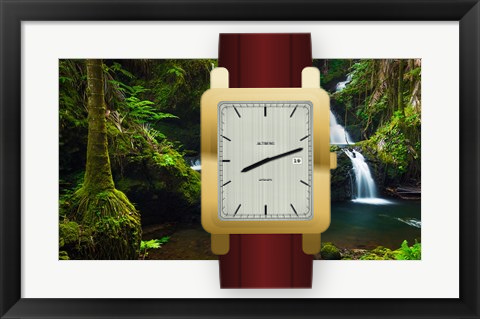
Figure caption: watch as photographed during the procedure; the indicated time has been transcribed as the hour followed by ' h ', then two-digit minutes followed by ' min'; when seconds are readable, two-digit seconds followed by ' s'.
8 h 12 min
